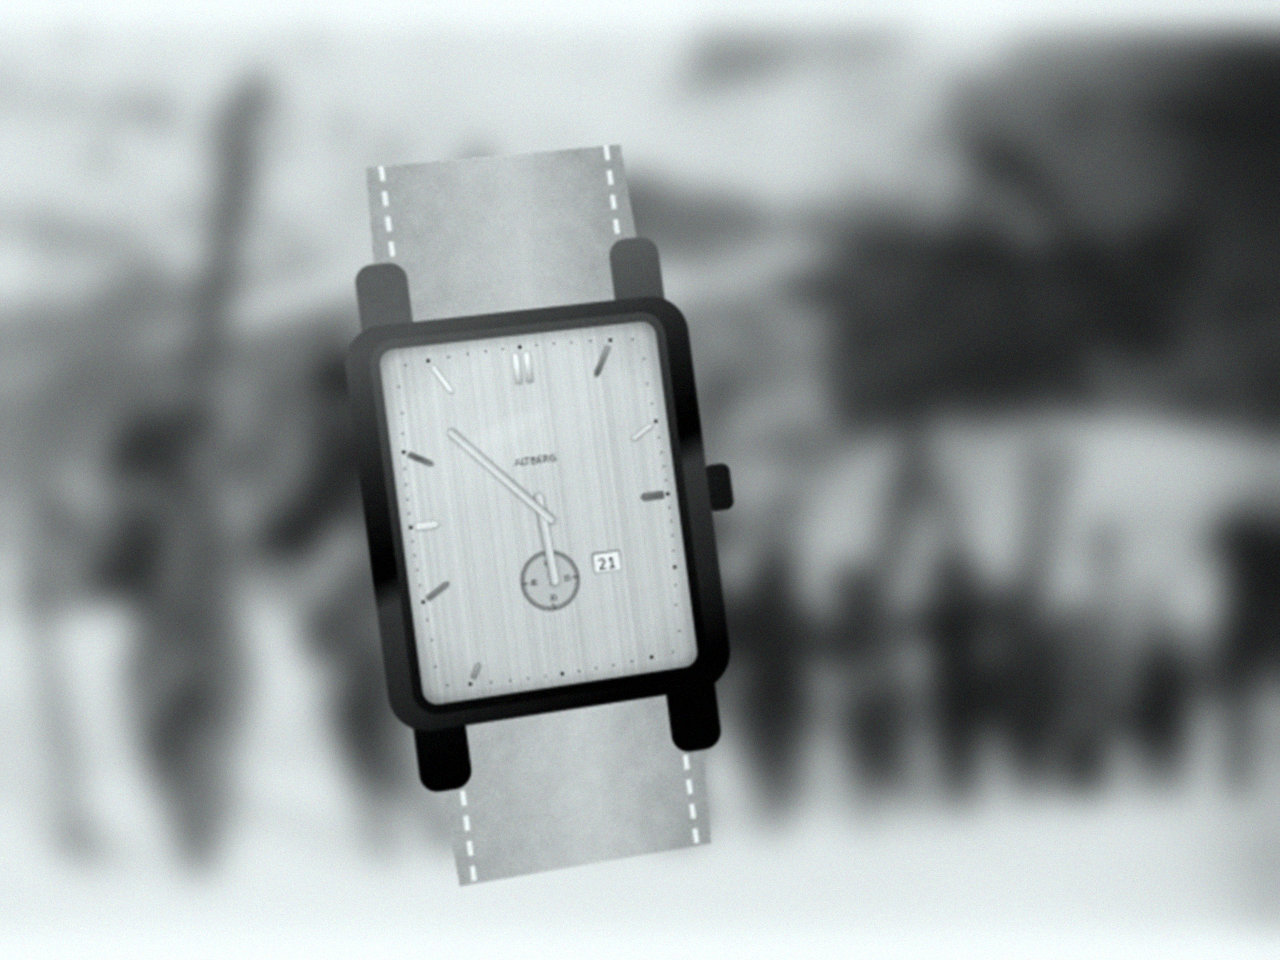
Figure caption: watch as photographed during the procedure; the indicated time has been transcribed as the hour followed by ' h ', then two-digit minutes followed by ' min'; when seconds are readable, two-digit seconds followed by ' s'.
5 h 53 min
